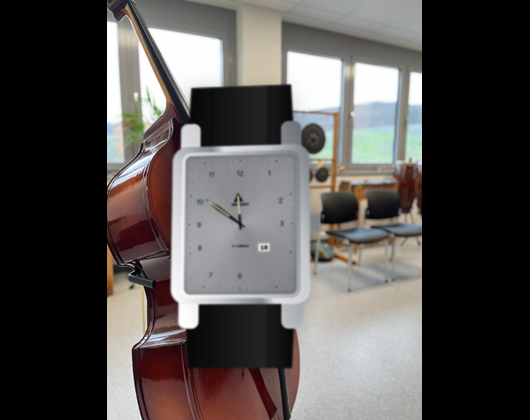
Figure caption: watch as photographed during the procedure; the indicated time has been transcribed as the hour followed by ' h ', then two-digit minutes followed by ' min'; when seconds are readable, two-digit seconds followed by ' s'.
11 h 51 min
